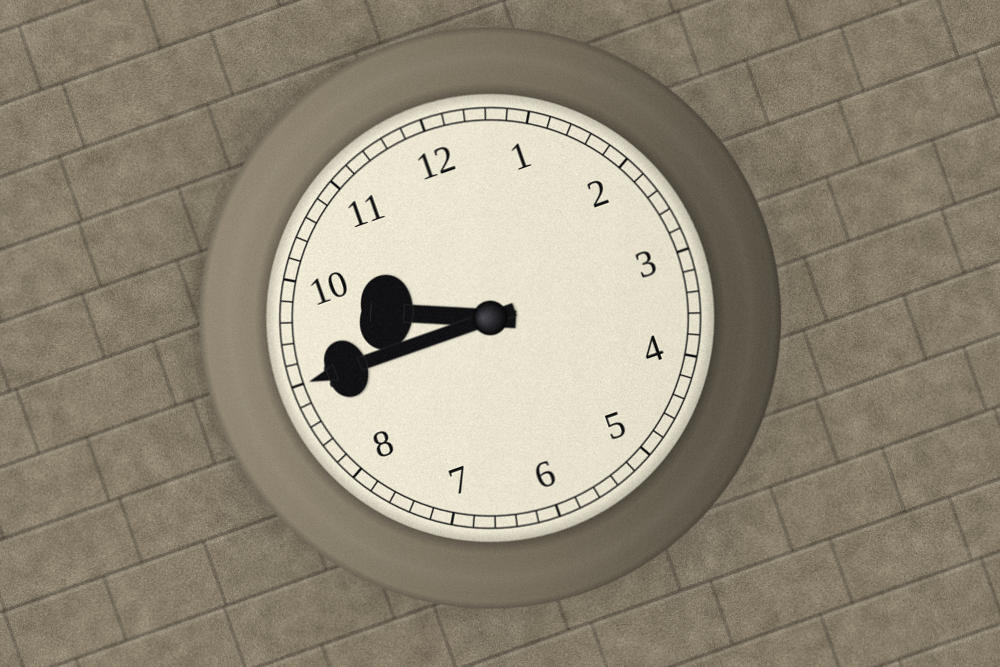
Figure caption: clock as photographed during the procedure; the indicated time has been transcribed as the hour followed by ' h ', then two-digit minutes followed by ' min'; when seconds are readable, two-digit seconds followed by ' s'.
9 h 45 min
